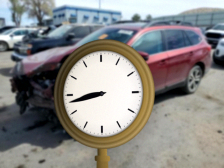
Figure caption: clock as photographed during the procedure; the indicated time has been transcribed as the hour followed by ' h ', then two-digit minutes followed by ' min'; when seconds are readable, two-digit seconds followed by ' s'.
8 h 43 min
